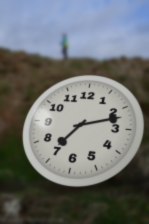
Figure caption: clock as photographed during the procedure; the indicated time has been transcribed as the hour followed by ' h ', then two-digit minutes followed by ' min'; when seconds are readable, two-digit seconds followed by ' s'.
7 h 12 min
